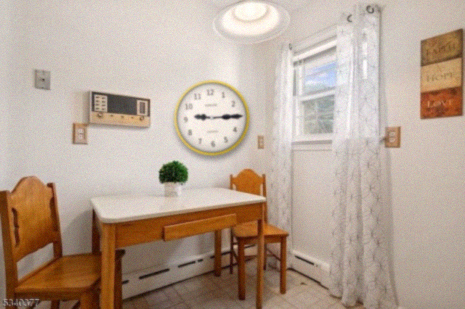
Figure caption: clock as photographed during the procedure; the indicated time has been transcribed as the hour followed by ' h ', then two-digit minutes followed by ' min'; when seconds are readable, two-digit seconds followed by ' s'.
9 h 15 min
